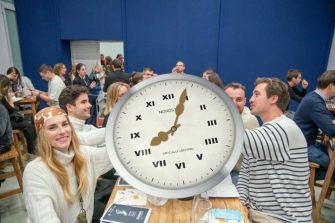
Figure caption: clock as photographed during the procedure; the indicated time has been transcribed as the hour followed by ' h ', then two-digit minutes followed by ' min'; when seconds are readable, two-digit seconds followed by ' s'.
8 h 04 min
